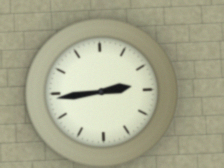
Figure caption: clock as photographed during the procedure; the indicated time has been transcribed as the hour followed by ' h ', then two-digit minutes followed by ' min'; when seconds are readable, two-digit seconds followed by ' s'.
2 h 44 min
